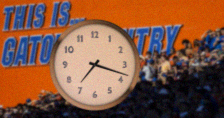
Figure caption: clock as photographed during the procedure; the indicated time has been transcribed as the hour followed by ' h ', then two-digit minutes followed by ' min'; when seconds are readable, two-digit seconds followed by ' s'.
7 h 18 min
